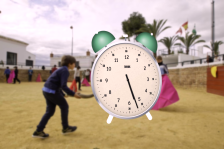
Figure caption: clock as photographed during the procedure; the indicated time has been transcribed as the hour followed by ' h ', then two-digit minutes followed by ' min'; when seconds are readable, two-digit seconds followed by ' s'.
5 h 27 min
